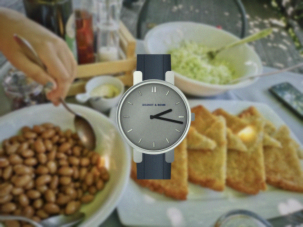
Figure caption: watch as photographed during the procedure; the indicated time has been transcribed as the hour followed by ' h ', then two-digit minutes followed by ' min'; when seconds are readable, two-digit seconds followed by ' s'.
2 h 17 min
